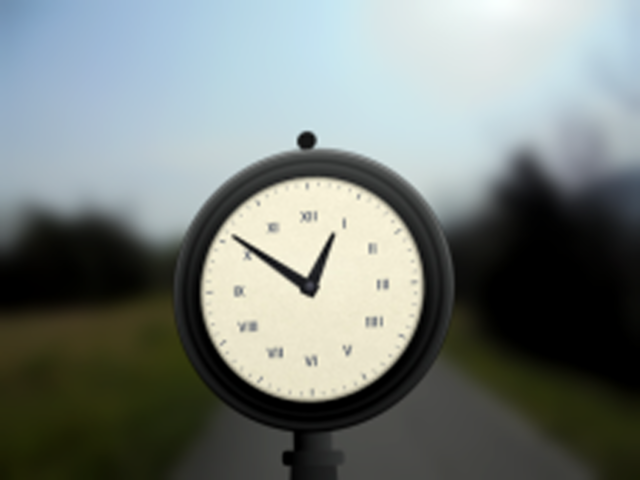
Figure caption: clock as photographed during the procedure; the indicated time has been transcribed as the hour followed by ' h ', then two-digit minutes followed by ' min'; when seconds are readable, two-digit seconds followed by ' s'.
12 h 51 min
